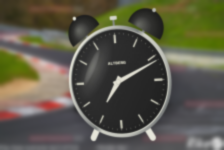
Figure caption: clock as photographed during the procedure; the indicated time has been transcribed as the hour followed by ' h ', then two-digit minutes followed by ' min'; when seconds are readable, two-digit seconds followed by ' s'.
7 h 11 min
